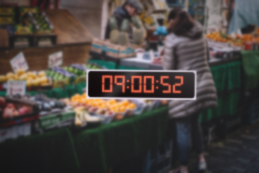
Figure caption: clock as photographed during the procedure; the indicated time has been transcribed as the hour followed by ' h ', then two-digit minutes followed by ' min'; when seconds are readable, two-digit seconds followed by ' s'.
9 h 00 min 52 s
